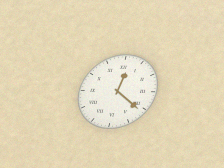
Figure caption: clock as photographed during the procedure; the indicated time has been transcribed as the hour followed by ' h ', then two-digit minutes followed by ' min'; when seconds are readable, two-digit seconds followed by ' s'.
12 h 21 min
